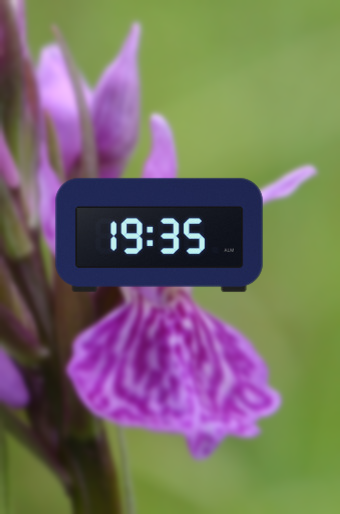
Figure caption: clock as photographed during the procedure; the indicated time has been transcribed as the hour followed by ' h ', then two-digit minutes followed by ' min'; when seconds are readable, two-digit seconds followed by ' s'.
19 h 35 min
